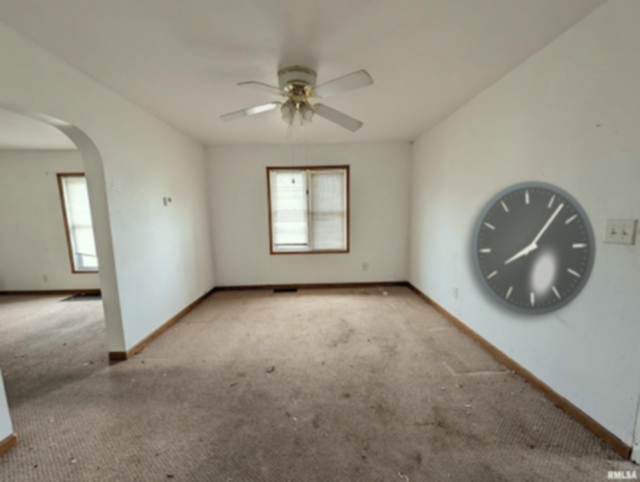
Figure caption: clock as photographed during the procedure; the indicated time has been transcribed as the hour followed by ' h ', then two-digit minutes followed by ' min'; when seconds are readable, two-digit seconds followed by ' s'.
8 h 07 min
